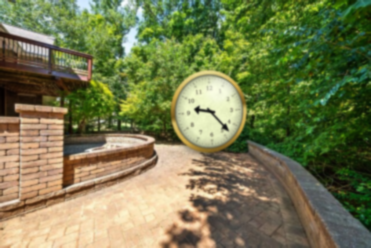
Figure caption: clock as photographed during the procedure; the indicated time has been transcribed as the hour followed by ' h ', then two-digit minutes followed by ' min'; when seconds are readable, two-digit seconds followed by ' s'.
9 h 23 min
